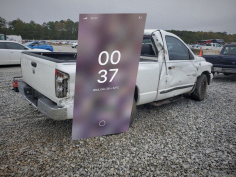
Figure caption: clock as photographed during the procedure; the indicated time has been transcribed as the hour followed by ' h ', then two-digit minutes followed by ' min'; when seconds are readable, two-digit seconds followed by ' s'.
0 h 37 min
